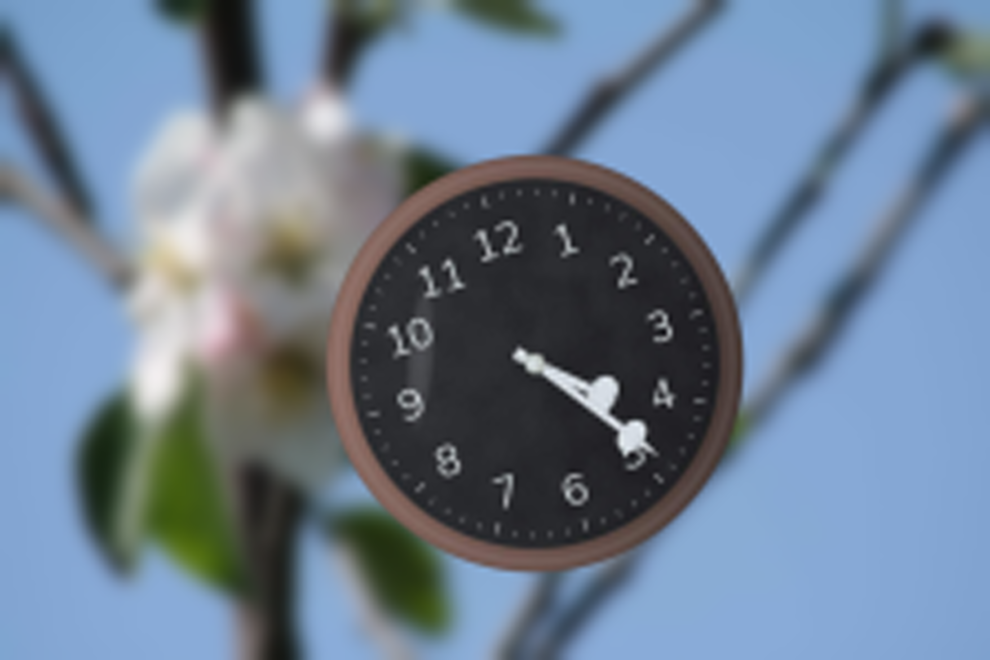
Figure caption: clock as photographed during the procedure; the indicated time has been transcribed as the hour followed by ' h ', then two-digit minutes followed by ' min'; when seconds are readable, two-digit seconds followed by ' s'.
4 h 24 min
